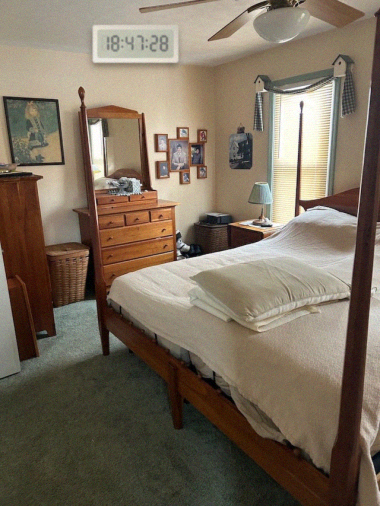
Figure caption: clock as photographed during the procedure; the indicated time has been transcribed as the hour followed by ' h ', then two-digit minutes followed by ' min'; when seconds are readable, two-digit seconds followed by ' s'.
18 h 47 min 28 s
